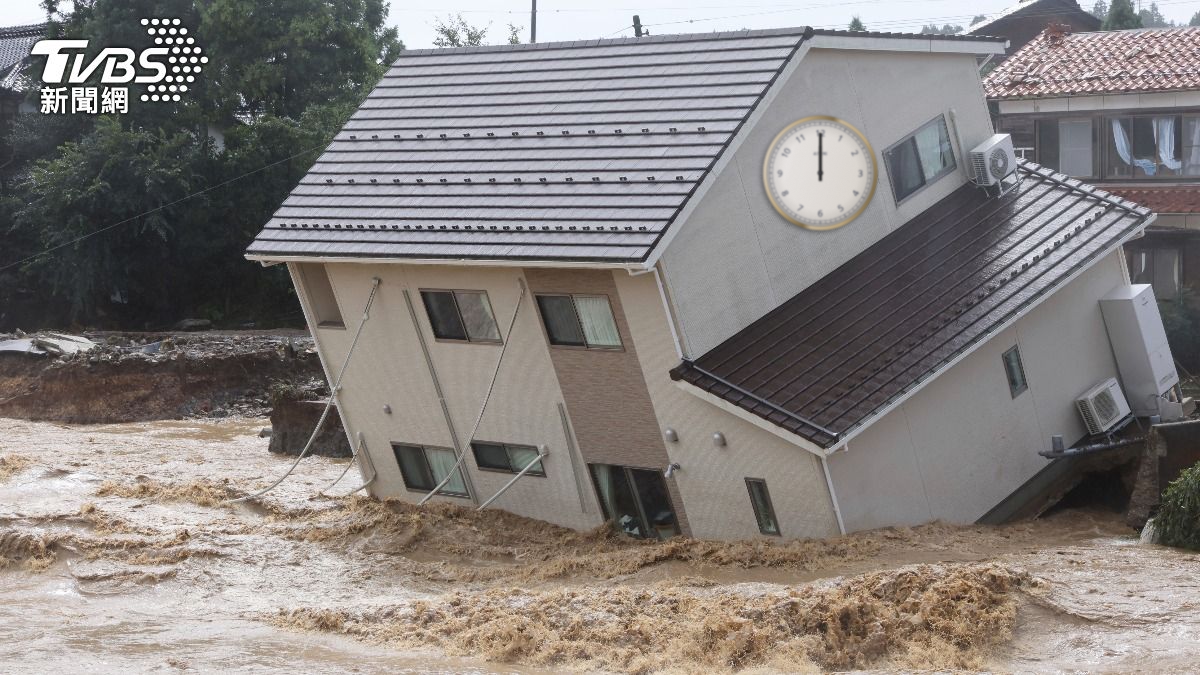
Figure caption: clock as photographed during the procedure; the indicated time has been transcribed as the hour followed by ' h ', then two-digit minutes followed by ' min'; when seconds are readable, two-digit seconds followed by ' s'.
12 h 00 min
